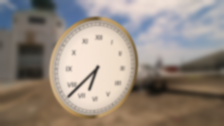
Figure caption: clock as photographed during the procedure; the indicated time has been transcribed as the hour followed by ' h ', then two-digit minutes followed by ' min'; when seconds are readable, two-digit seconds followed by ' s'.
6 h 38 min
